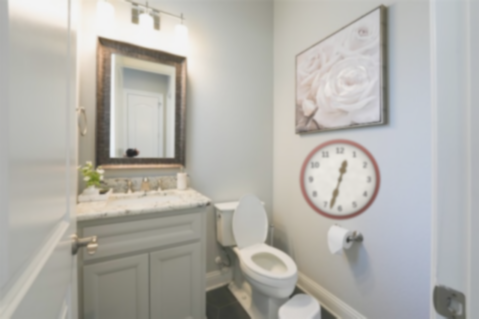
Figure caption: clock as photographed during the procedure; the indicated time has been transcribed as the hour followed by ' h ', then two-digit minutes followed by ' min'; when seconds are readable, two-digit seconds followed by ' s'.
12 h 33 min
